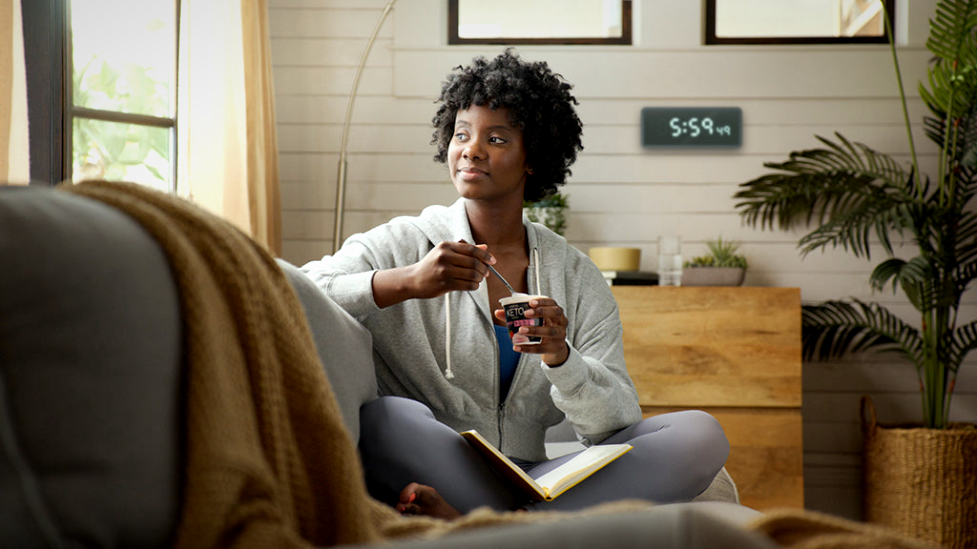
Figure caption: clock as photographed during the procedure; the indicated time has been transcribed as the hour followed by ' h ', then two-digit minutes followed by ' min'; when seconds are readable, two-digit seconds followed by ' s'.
5 h 59 min
